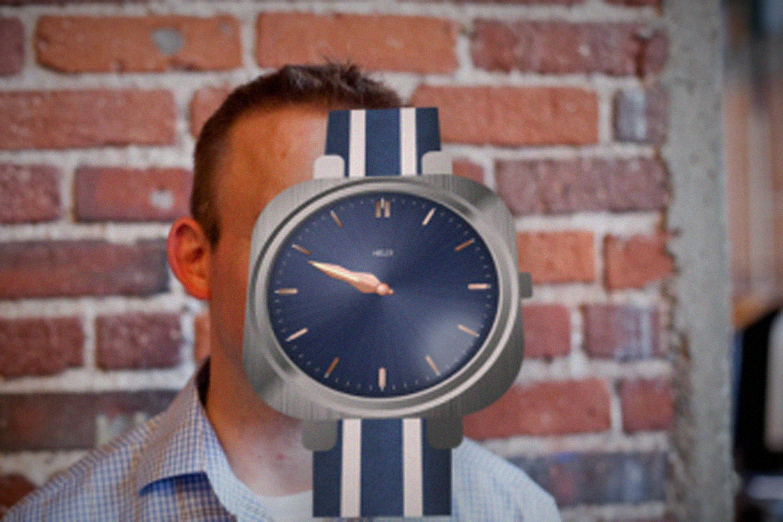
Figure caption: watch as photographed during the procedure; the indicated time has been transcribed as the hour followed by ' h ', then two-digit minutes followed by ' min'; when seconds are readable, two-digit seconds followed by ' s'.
9 h 49 min
